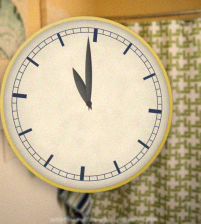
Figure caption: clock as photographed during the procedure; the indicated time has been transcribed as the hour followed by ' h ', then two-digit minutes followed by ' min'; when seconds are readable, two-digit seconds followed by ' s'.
10 h 59 min
